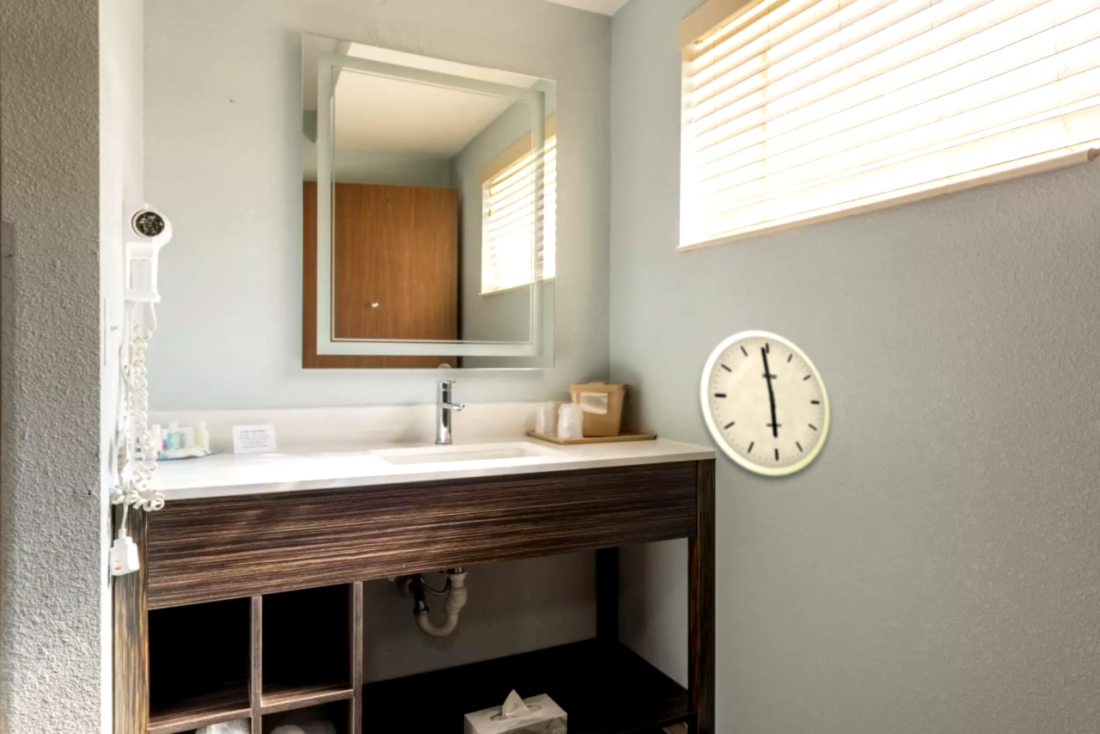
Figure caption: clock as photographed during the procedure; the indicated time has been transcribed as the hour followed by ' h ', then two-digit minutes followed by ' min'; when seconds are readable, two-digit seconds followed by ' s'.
5 h 59 min
